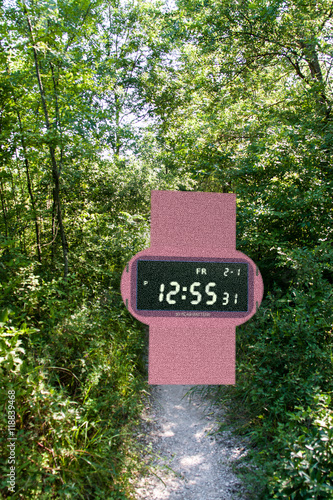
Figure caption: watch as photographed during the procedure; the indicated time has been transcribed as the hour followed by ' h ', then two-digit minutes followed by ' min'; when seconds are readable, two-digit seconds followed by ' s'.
12 h 55 min 31 s
